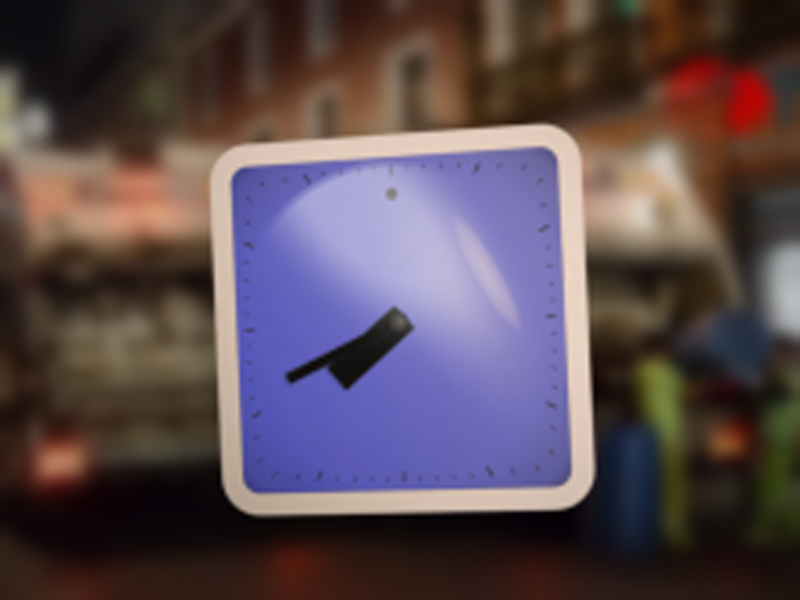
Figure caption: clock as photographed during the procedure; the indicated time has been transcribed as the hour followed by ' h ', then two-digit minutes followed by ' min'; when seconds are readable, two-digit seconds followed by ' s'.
7 h 41 min
